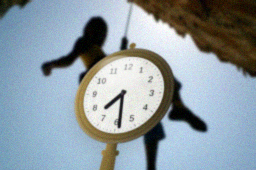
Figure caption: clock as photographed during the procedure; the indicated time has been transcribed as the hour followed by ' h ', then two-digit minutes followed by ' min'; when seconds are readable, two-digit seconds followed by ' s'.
7 h 29 min
